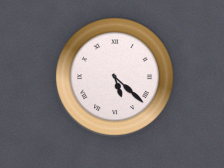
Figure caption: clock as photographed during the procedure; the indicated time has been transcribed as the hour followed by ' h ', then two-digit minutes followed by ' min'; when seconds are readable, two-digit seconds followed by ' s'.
5 h 22 min
